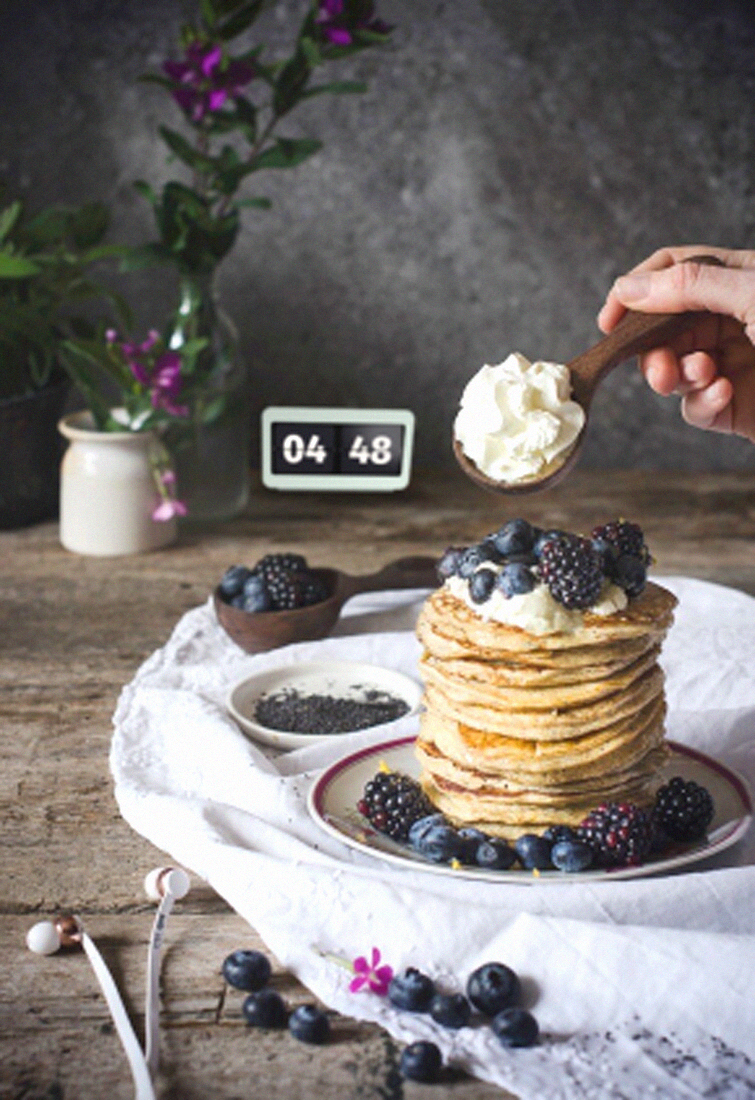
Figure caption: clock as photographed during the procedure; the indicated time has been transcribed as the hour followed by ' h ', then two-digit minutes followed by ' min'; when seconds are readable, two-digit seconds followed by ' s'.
4 h 48 min
